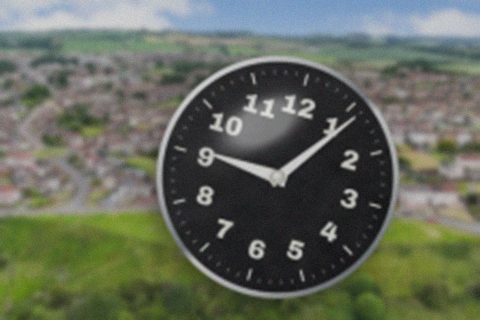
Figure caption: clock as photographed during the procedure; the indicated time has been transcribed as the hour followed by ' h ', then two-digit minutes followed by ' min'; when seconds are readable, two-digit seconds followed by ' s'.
9 h 06 min
